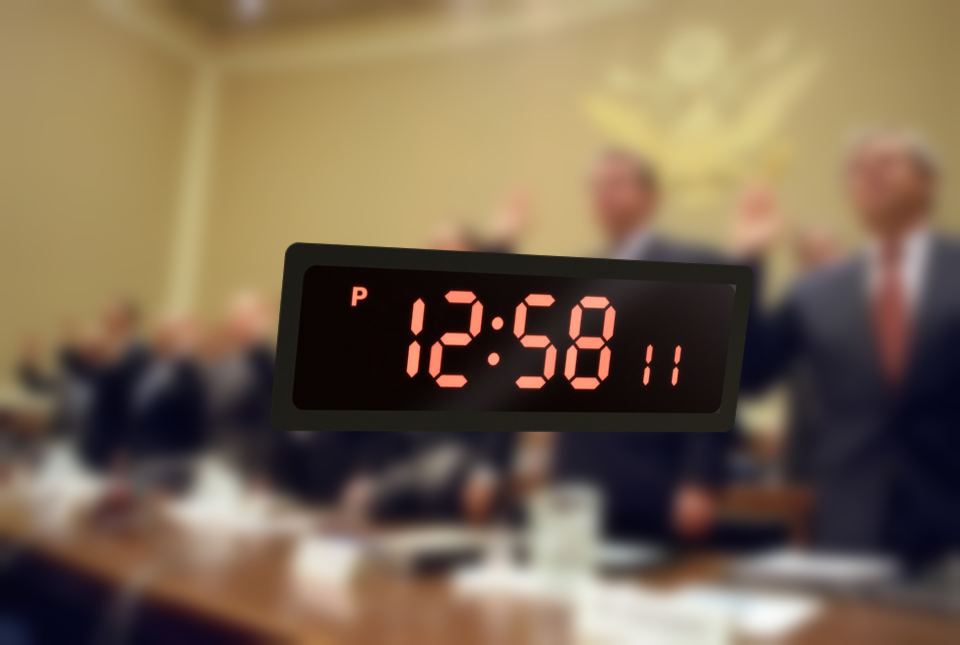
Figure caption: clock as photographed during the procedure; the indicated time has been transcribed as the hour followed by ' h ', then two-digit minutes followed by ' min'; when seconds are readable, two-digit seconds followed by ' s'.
12 h 58 min 11 s
